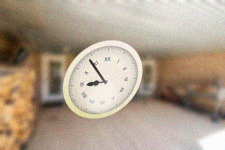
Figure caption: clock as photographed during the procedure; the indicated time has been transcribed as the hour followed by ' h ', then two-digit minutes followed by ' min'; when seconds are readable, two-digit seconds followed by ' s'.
8 h 54 min
